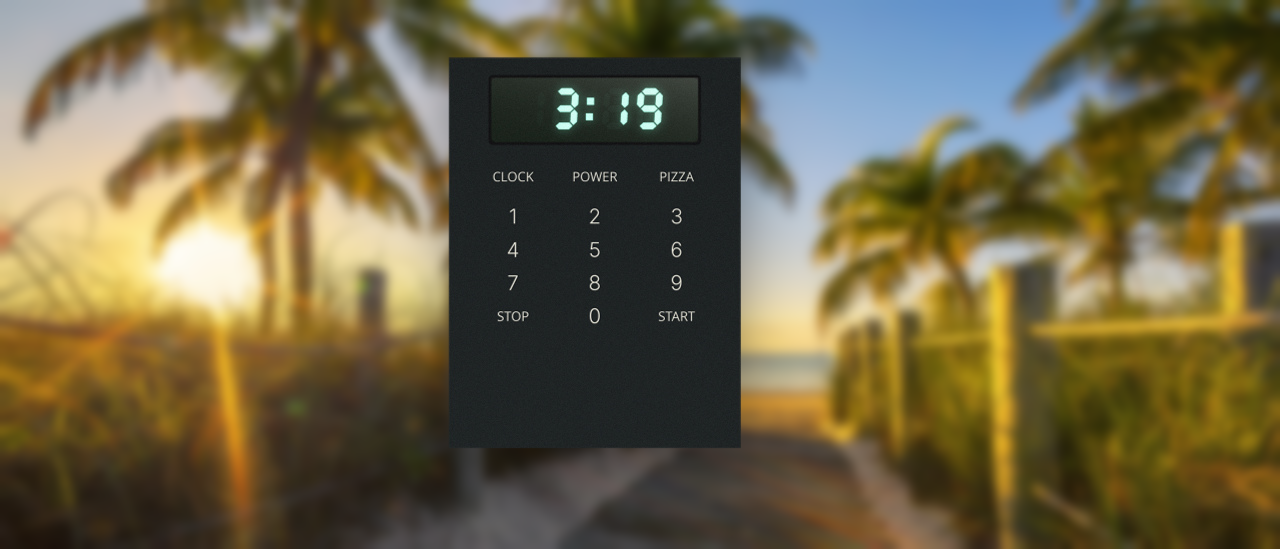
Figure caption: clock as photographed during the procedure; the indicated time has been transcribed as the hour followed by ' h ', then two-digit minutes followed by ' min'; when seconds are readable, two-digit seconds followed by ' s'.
3 h 19 min
